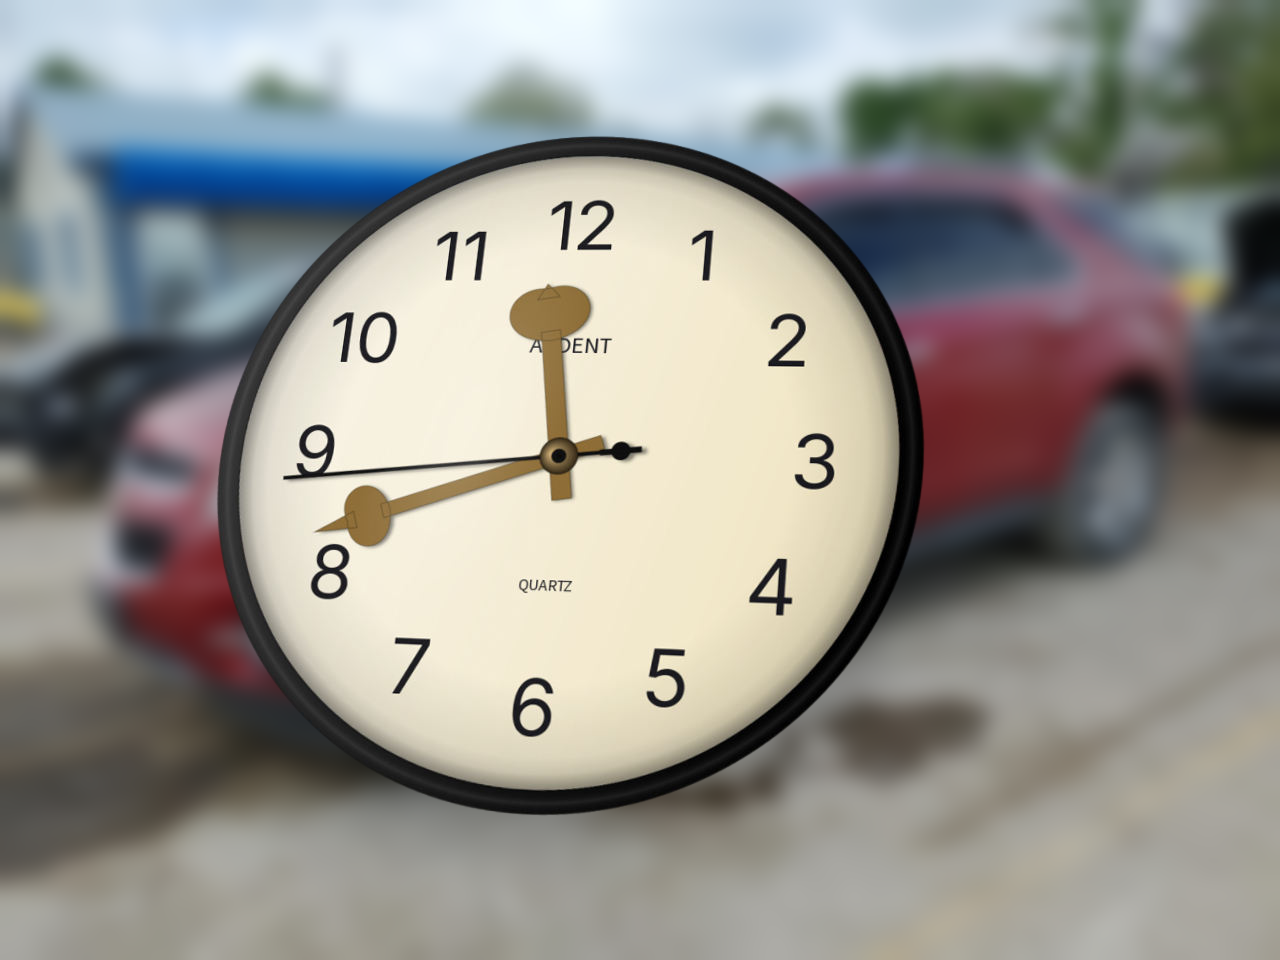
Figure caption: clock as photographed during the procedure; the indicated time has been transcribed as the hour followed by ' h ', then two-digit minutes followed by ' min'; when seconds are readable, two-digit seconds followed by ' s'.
11 h 41 min 44 s
